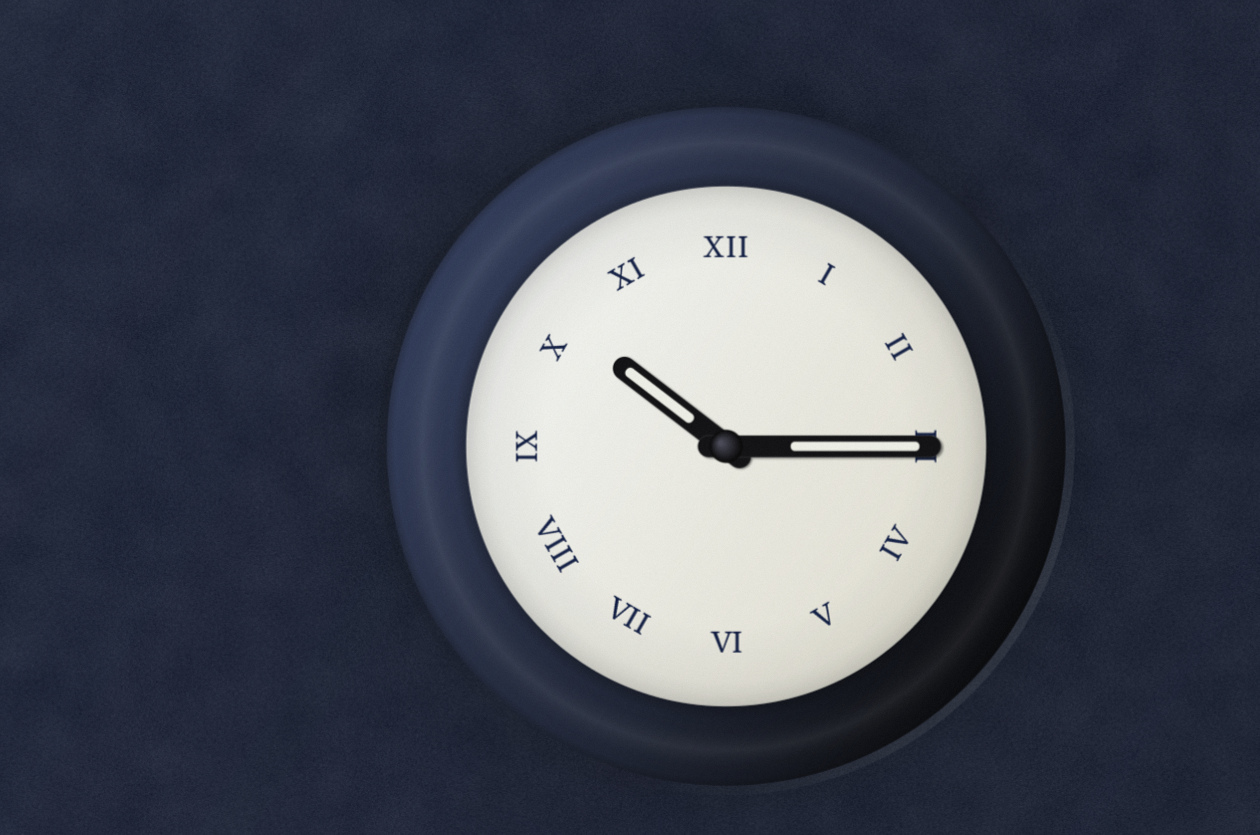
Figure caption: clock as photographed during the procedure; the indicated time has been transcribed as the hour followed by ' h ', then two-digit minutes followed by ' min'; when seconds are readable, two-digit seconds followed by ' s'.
10 h 15 min
